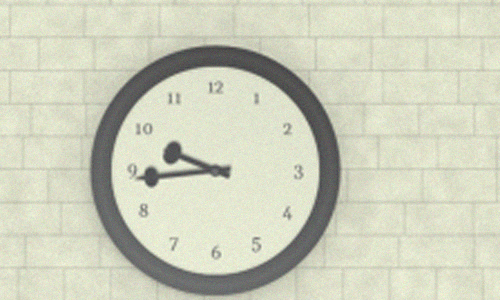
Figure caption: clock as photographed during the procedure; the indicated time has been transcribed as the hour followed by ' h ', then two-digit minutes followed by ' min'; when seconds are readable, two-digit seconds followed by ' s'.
9 h 44 min
